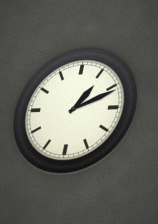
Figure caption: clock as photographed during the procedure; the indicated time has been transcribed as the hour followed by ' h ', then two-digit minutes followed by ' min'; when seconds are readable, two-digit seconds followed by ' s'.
1 h 11 min
